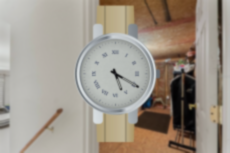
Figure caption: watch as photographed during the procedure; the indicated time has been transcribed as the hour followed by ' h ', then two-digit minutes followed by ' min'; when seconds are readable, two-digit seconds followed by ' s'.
5 h 20 min
